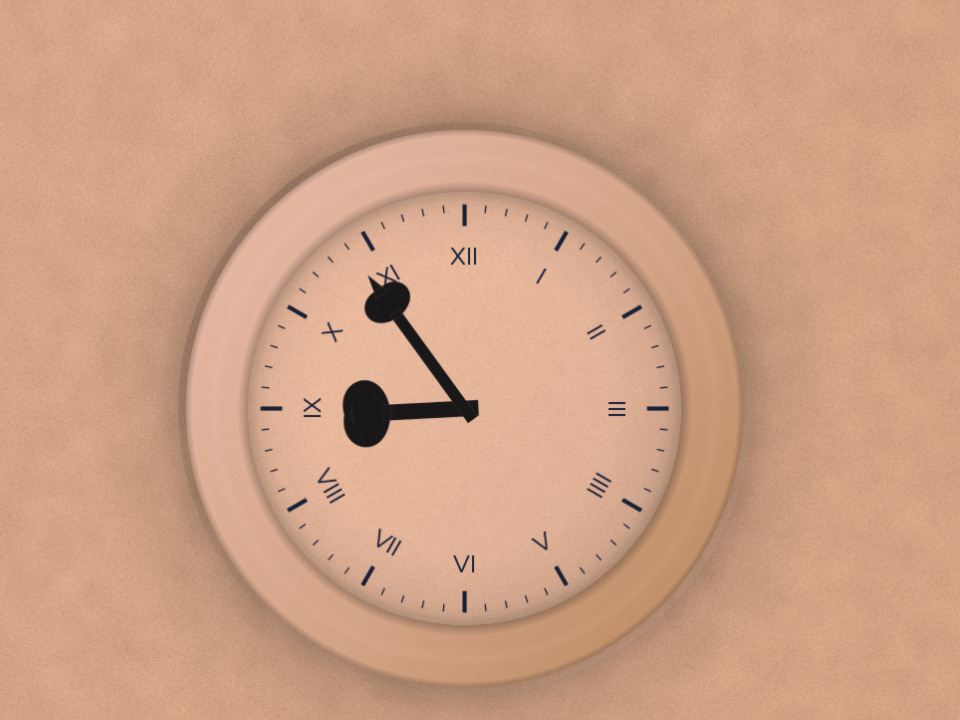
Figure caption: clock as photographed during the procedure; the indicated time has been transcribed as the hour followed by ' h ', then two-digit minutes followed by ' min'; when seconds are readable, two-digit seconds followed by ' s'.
8 h 54 min
